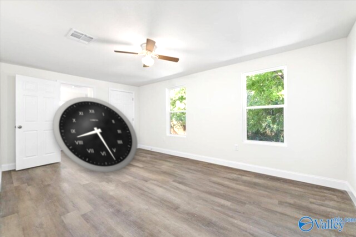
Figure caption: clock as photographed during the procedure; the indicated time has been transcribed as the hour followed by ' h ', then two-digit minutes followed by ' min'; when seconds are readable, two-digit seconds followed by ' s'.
8 h 27 min
